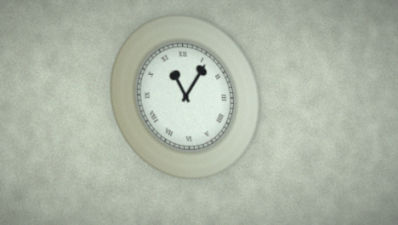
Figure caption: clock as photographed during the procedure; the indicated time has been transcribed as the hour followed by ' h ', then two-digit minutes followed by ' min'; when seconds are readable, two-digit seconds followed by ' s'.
11 h 06 min
